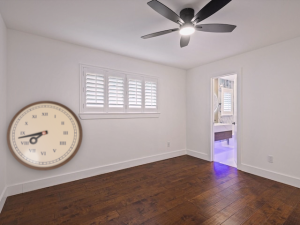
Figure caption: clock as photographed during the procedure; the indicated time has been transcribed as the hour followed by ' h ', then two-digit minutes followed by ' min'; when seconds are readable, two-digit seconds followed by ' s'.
7 h 43 min
